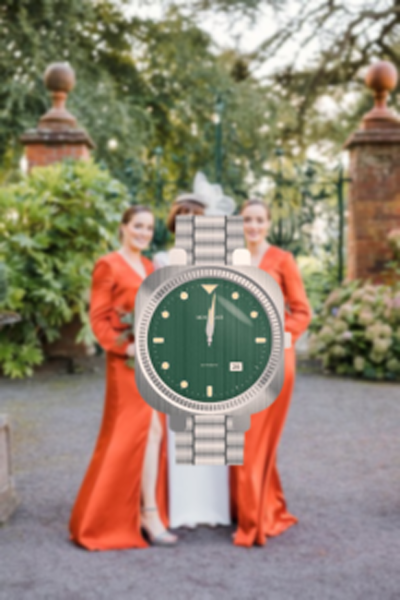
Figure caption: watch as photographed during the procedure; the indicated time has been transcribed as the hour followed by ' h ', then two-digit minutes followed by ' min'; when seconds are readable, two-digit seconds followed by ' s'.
12 h 01 min
